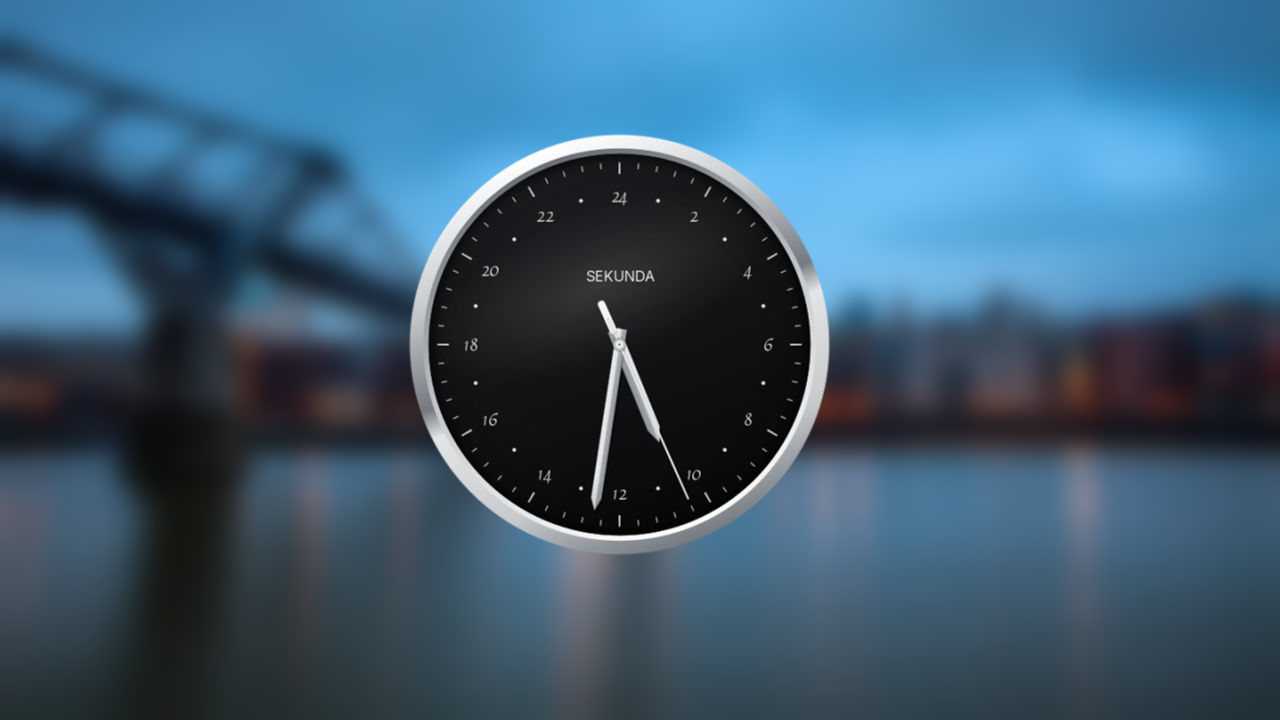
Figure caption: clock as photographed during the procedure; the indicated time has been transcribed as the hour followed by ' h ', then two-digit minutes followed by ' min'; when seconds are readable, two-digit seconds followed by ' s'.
10 h 31 min 26 s
